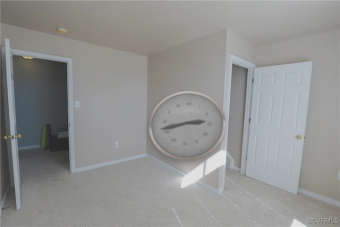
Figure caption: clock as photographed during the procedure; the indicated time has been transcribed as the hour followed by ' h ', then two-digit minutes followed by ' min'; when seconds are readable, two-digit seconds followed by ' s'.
2 h 42 min
